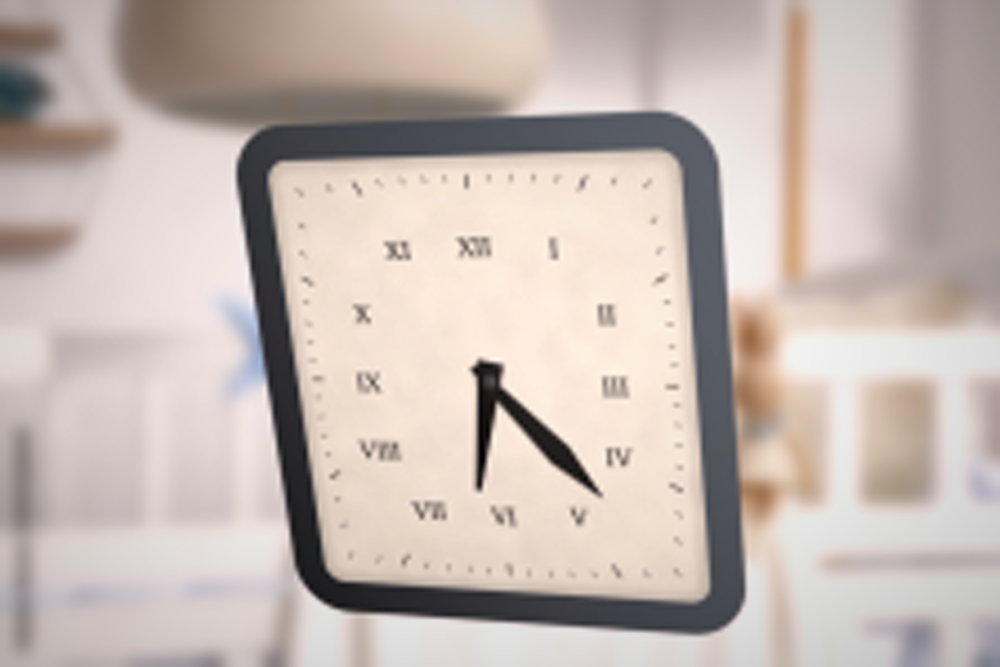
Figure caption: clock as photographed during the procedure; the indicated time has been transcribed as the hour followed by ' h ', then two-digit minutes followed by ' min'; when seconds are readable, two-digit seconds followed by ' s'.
6 h 23 min
